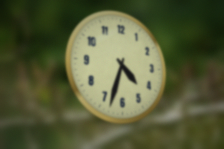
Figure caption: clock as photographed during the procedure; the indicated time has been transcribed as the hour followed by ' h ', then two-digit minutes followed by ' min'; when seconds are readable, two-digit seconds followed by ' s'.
4 h 33 min
